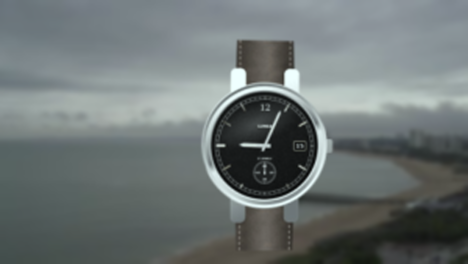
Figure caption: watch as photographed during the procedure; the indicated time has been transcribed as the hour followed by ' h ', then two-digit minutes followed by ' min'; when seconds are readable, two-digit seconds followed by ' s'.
9 h 04 min
